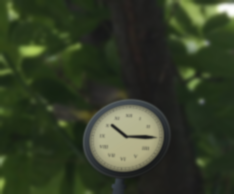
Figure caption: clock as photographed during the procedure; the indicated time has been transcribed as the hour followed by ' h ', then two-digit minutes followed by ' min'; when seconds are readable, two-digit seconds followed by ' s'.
10 h 15 min
